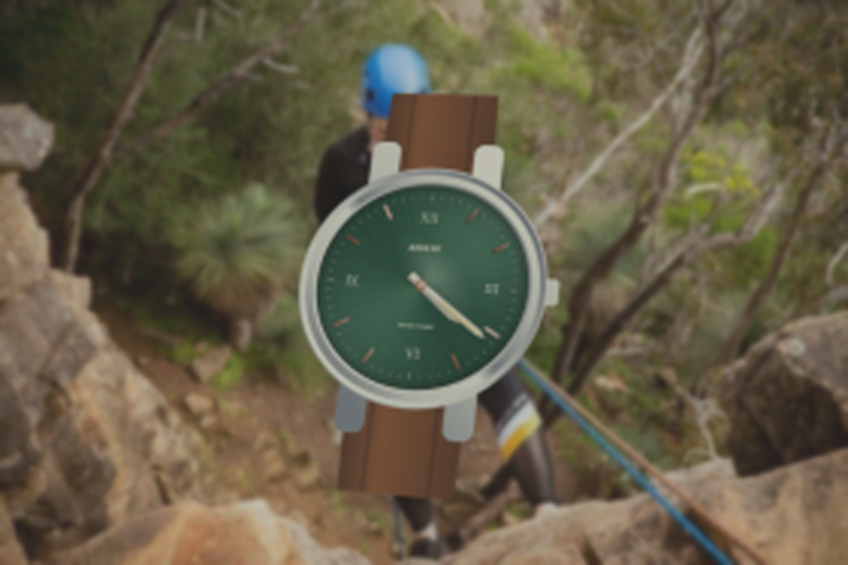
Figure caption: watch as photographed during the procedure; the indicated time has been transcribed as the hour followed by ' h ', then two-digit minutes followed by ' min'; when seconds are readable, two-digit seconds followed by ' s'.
4 h 21 min
